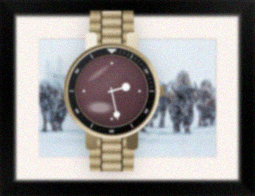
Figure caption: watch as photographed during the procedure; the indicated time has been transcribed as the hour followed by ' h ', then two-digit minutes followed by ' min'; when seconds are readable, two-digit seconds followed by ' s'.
2 h 28 min
